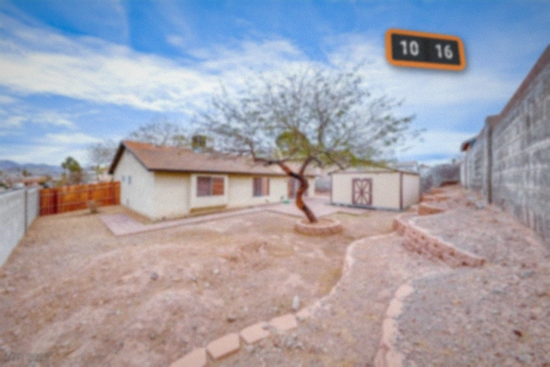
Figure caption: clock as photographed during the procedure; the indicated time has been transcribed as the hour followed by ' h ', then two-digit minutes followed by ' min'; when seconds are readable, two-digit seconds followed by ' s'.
10 h 16 min
